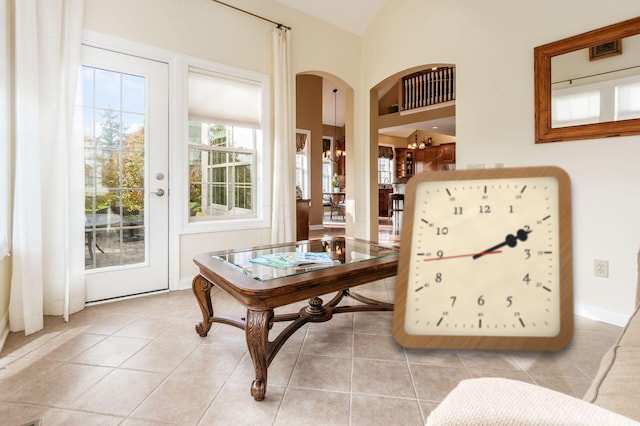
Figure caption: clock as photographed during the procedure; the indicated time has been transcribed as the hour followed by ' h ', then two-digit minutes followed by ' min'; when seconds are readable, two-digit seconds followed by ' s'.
2 h 10 min 44 s
